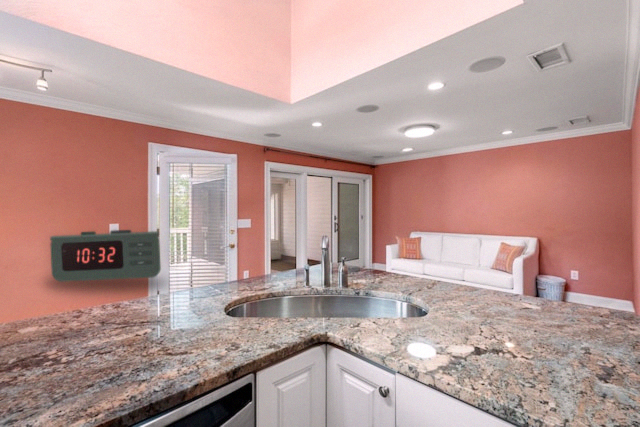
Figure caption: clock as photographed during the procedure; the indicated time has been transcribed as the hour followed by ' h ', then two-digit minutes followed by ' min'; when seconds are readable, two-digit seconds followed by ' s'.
10 h 32 min
